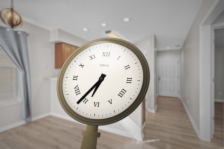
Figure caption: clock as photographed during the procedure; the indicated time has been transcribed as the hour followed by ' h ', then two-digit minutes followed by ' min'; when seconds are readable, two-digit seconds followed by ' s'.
6 h 36 min
